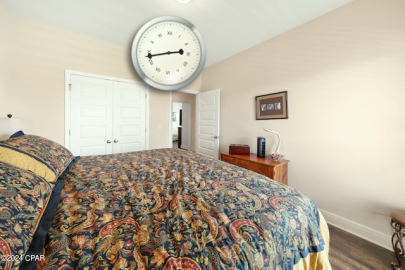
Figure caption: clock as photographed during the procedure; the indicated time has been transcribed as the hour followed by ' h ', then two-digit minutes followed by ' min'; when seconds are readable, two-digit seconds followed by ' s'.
2 h 43 min
